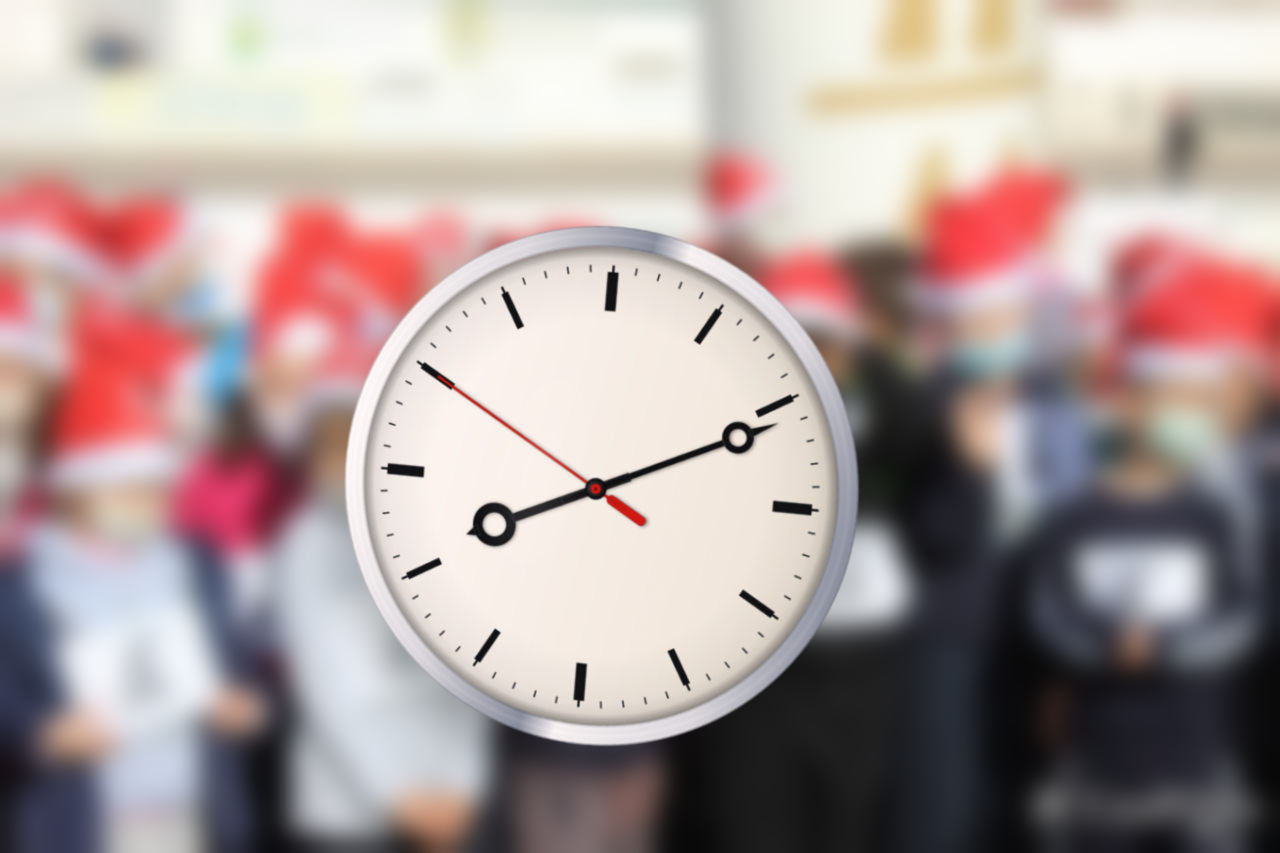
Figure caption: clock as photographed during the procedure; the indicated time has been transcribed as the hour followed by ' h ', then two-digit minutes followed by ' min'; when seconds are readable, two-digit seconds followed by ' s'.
8 h 10 min 50 s
